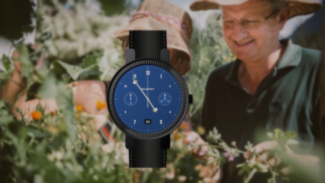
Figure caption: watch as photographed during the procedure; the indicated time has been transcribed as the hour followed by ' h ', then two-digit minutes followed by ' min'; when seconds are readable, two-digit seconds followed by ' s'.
4 h 54 min
